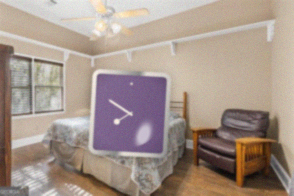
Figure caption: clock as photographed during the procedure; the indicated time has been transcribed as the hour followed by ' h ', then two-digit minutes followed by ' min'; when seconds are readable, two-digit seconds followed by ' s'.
7 h 50 min
